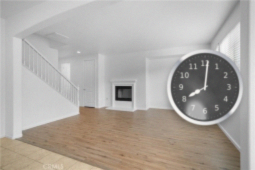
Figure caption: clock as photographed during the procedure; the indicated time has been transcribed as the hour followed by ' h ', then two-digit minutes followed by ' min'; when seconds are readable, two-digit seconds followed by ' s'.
8 h 01 min
